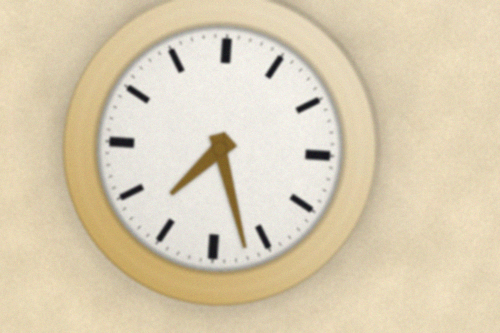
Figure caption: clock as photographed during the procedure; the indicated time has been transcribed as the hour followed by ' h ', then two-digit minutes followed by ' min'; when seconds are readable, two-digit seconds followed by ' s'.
7 h 27 min
